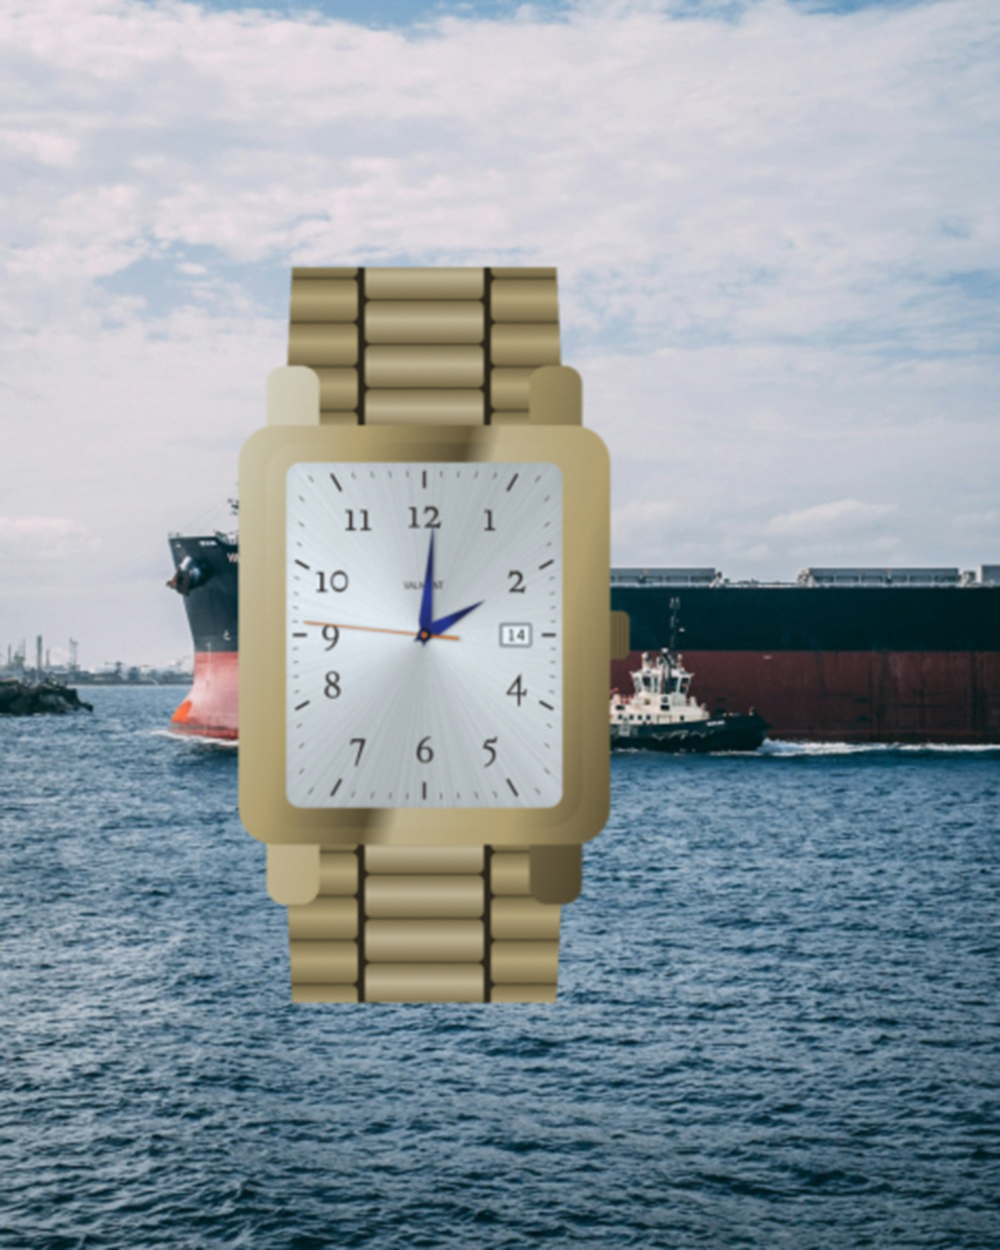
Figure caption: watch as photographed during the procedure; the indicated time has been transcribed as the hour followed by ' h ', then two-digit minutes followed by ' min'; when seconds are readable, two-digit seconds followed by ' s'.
2 h 00 min 46 s
